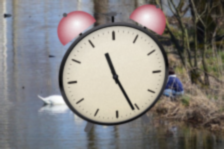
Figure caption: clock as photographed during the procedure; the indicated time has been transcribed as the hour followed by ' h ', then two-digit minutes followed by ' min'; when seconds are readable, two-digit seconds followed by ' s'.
11 h 26 min
